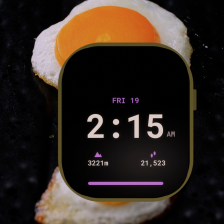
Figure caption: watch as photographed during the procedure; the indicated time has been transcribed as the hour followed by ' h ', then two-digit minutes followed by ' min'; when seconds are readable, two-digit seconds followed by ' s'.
2 h 15 min
